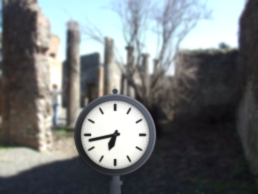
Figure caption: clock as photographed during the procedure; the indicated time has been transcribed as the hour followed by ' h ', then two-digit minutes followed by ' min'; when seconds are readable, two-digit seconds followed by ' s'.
6 h 43 min
